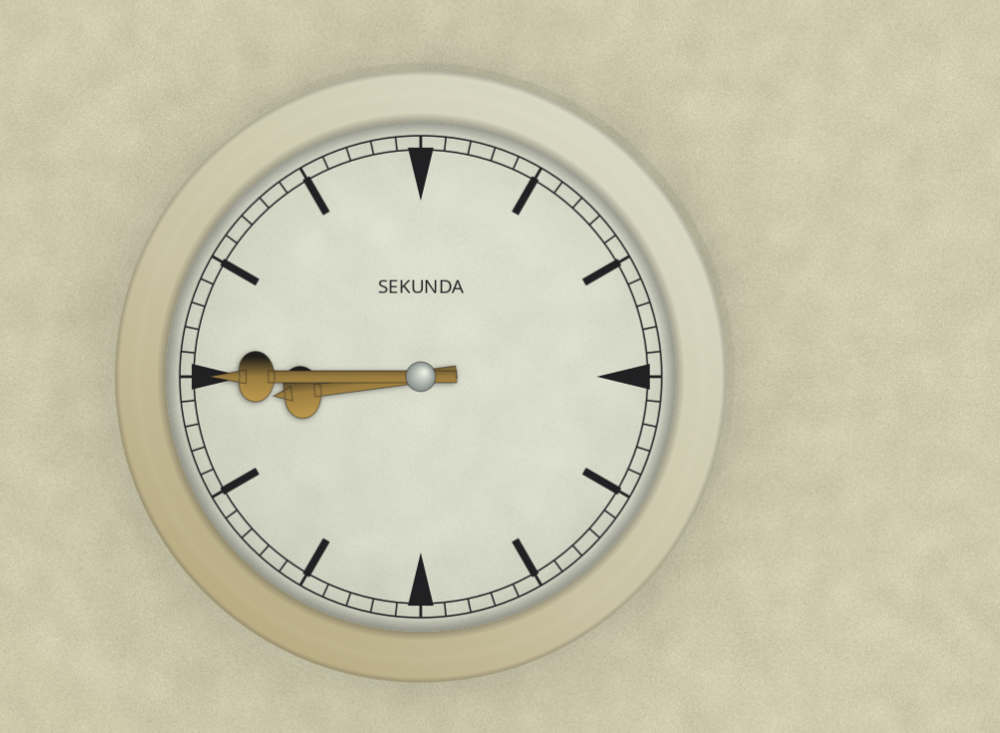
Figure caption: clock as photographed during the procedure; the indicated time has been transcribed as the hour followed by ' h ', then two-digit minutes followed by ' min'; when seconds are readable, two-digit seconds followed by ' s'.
8 h 45 min
